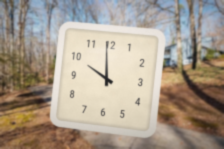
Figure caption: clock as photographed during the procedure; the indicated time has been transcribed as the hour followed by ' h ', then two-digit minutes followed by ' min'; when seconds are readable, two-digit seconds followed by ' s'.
9 h 59 min
